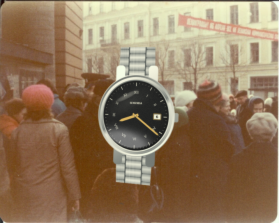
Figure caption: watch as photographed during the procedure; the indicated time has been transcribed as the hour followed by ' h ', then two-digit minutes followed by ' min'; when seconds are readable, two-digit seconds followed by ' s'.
8 h 21 min
